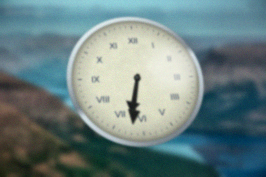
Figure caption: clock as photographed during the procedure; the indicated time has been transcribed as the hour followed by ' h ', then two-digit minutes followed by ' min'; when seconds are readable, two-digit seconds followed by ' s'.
6 h 32 min
